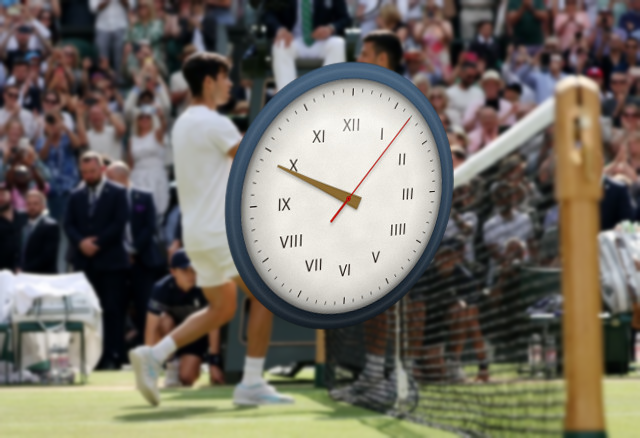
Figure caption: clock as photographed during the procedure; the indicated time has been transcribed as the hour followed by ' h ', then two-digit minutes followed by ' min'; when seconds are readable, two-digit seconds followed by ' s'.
9 h 49 min 07 s
